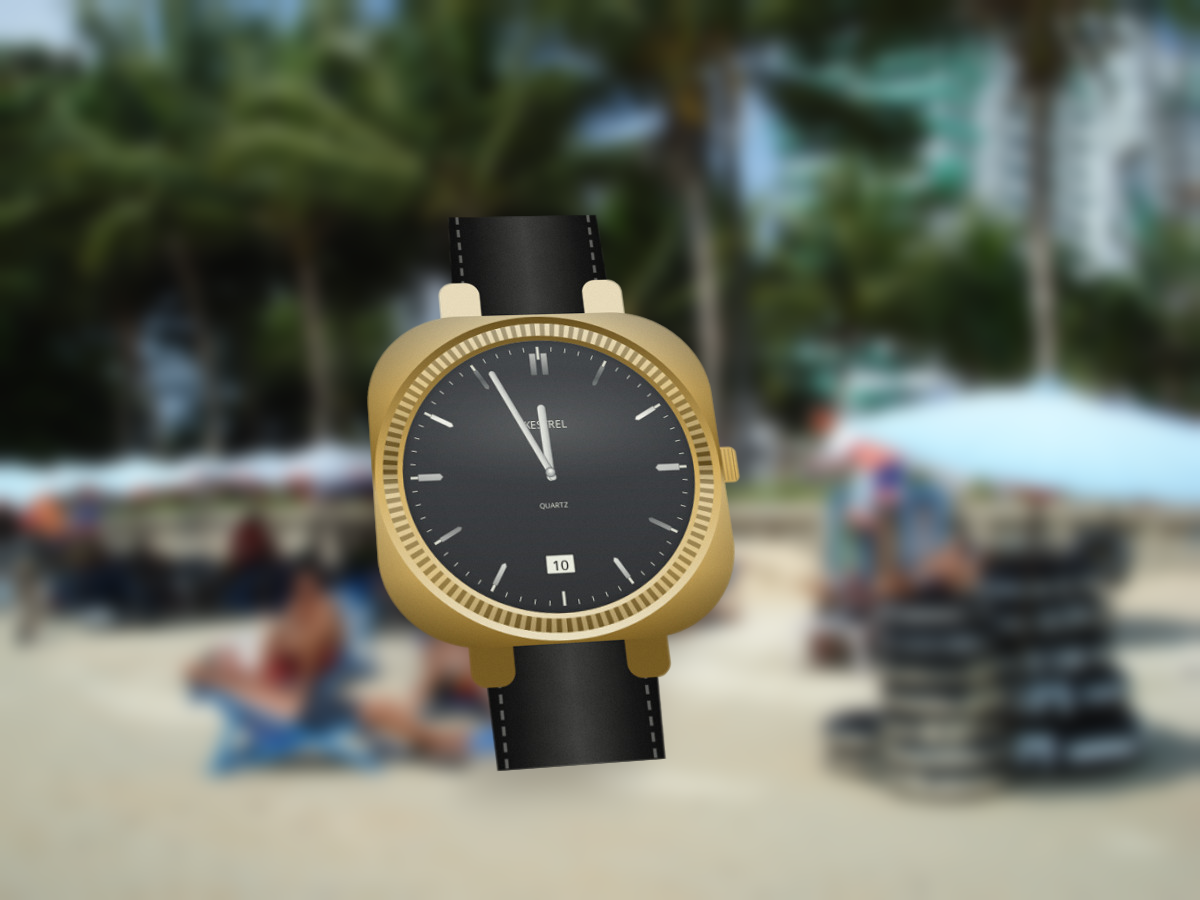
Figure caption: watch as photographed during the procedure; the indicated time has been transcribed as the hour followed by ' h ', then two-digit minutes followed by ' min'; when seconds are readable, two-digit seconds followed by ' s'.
11 h 56 min
